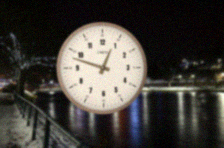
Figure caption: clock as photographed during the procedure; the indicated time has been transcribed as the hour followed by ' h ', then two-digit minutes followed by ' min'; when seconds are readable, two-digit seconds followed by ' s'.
12 h 48 min
